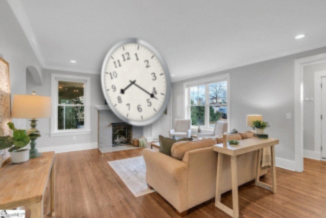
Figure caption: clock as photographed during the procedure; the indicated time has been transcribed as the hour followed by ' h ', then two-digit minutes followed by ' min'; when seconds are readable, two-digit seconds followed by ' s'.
8 h 22 min
